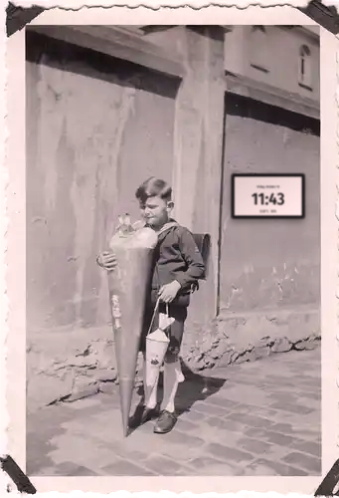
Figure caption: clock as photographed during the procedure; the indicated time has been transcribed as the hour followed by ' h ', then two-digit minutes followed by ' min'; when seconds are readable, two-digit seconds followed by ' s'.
11 h 43 min
